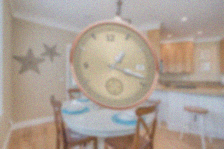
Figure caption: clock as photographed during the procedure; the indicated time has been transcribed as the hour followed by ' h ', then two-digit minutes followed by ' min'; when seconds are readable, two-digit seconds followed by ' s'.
1 h 18 min
